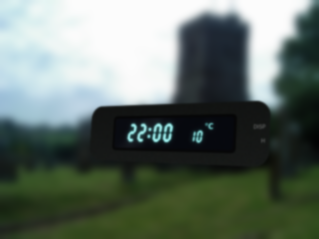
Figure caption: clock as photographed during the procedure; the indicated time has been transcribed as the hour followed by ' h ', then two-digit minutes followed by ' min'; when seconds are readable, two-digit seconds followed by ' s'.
22 h 00 min
